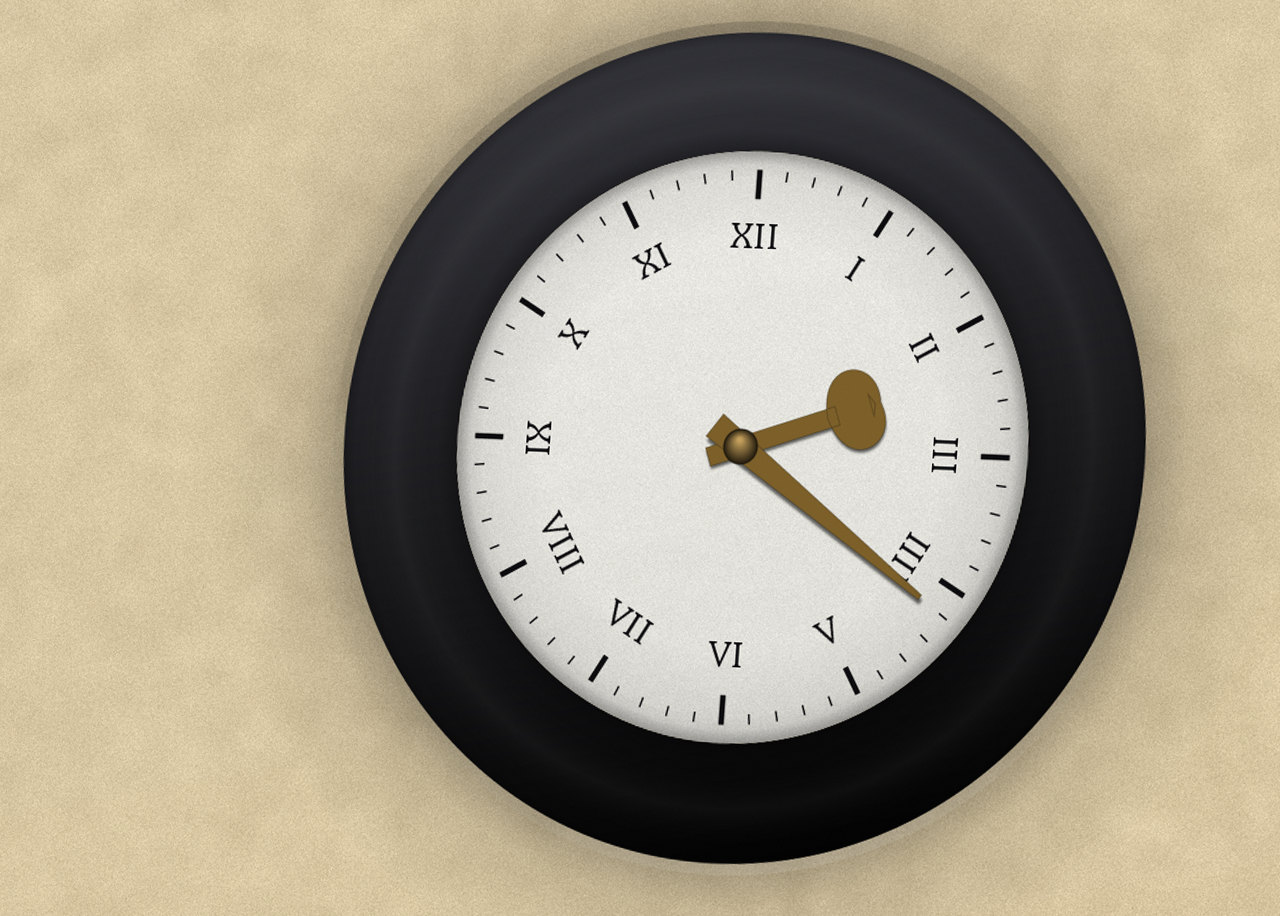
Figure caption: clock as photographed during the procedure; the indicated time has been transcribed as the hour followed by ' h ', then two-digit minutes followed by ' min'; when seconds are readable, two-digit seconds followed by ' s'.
2 h 21 min
